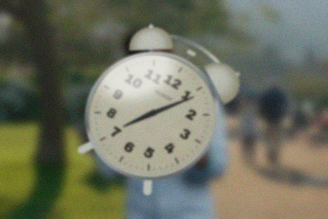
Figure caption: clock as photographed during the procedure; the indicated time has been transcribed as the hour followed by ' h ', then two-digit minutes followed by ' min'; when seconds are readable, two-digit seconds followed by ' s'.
7 h 06 min
